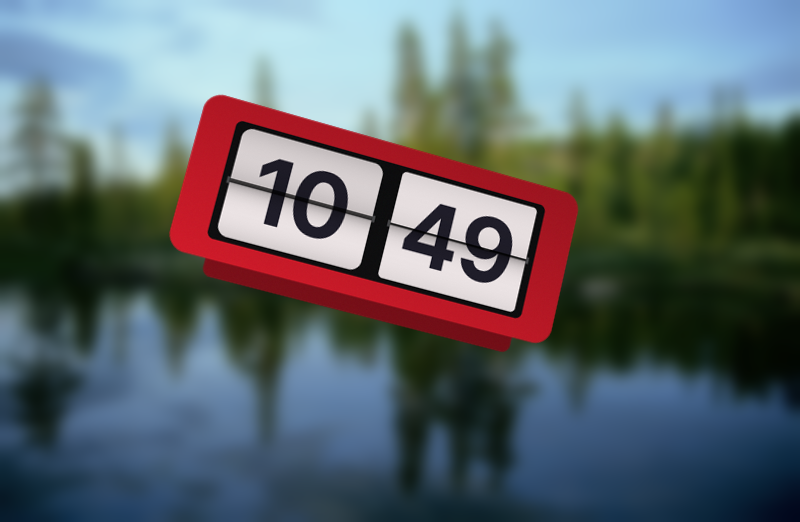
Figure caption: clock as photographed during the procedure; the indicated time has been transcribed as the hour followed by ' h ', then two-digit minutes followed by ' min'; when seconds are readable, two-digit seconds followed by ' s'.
10 h 49 min
